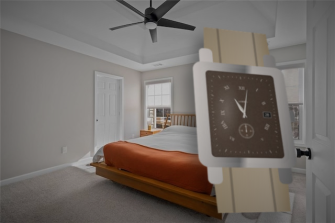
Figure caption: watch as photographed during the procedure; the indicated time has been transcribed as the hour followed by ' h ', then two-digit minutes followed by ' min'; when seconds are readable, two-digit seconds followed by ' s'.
11 h 02 min
